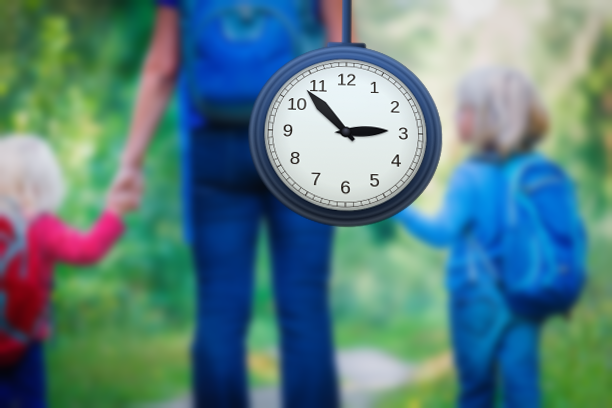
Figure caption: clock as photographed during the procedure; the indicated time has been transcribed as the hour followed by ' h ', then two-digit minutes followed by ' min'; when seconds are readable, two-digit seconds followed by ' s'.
2 h 53 min
